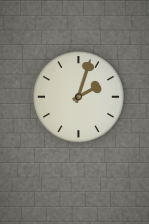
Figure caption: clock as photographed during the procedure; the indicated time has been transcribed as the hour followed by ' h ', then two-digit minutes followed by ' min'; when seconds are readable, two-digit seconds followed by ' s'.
2 h 03 min
